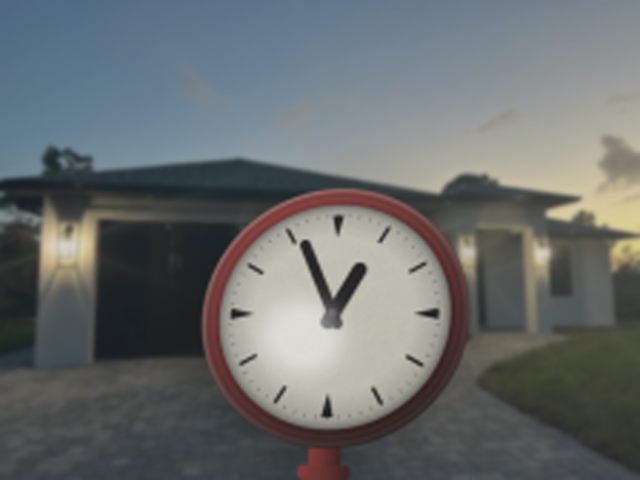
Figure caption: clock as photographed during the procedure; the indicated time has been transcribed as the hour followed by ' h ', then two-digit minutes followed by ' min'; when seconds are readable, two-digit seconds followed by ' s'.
12 h 56 min
